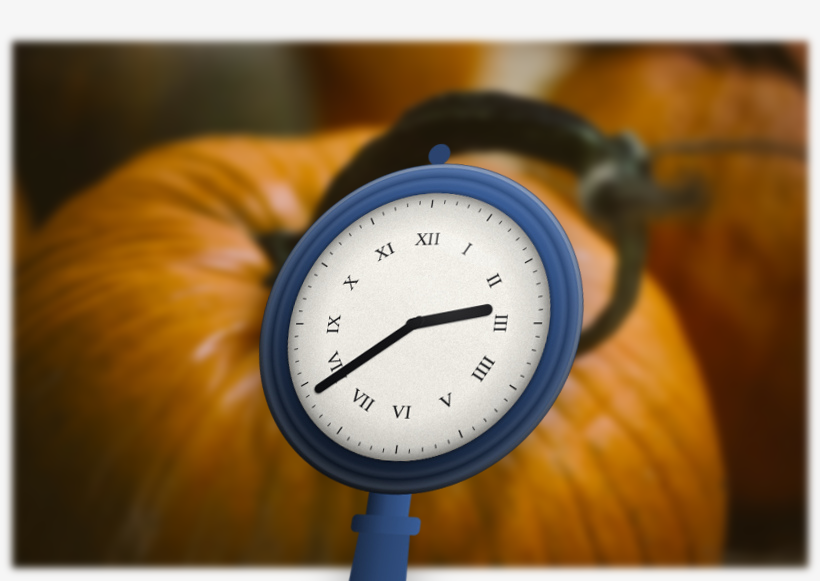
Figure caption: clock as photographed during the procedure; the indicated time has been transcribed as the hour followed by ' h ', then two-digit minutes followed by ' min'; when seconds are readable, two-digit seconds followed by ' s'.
2 h 39 min
